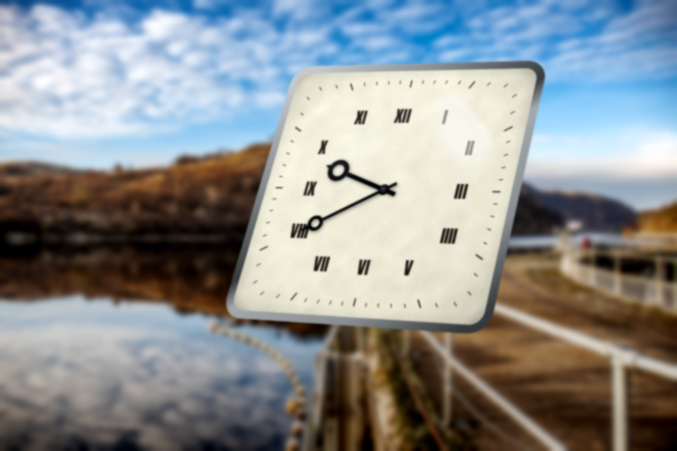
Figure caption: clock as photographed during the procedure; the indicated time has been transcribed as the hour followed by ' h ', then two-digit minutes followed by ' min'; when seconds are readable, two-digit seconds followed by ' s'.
9 h 40 min
